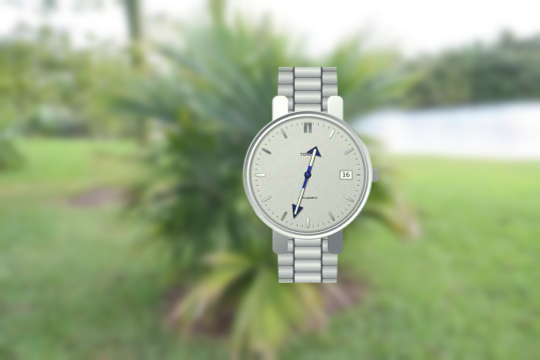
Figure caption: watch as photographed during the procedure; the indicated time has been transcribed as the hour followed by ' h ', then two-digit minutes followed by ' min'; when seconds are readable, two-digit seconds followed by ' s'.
12 h 33 min
